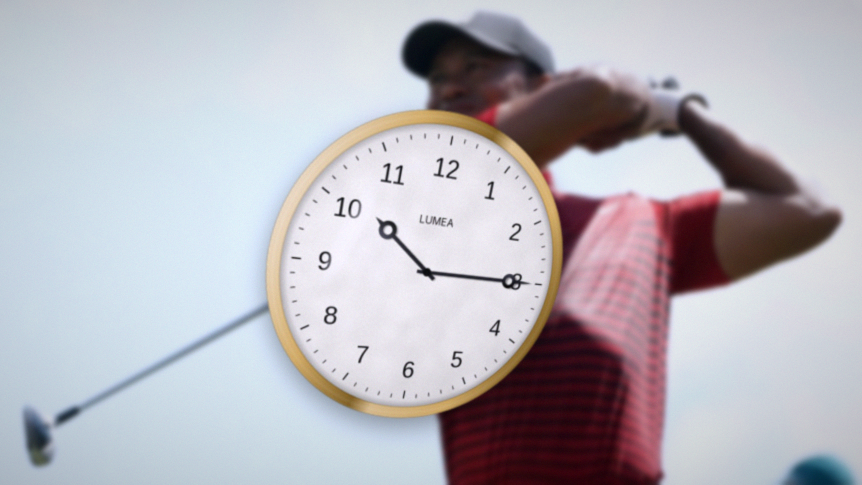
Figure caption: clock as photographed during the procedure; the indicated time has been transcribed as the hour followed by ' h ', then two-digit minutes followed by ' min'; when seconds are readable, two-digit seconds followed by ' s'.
10 h 15 min
